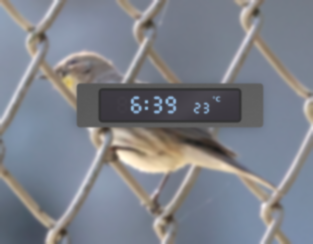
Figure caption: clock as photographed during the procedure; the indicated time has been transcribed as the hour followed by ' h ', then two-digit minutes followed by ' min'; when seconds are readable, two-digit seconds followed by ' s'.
6 h 39 min
